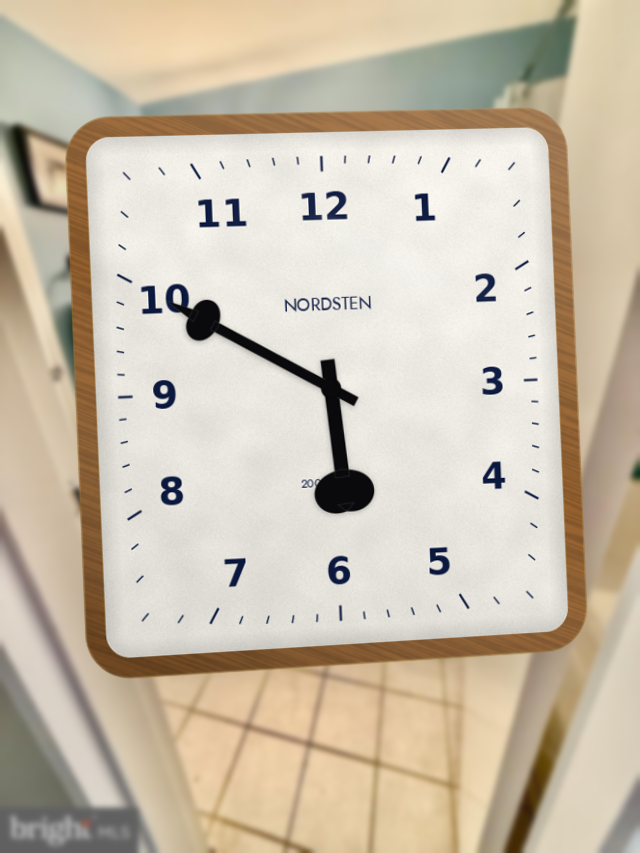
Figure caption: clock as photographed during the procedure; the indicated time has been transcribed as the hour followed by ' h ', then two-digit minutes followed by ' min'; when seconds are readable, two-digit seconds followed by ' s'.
5 h 50 min
